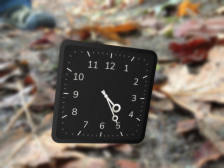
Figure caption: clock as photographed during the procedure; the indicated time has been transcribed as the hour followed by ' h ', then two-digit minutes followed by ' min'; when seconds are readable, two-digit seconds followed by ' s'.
4 h 25 min
